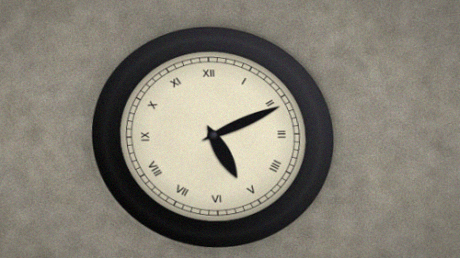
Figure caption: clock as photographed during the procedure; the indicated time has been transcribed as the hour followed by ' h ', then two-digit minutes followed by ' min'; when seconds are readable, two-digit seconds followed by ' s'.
5 h 11 min
